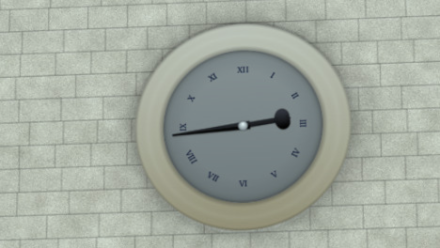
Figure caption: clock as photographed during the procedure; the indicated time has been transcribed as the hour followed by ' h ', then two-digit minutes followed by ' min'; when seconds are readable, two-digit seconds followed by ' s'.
2 h 44 min
